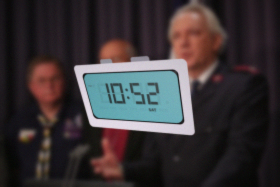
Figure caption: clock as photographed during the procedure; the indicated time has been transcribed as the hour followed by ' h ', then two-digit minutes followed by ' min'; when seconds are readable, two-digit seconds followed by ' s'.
10 h 52 min
